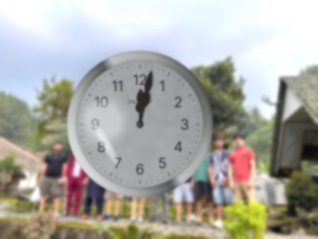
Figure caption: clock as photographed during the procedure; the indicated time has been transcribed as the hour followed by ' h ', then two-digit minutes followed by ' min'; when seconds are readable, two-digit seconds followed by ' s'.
12 h 02 min
